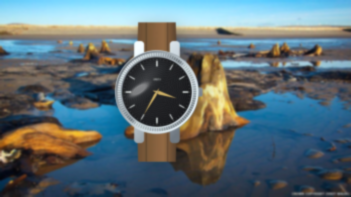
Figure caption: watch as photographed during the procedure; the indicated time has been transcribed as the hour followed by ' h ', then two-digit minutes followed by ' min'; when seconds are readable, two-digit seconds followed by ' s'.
3 h 35 min
